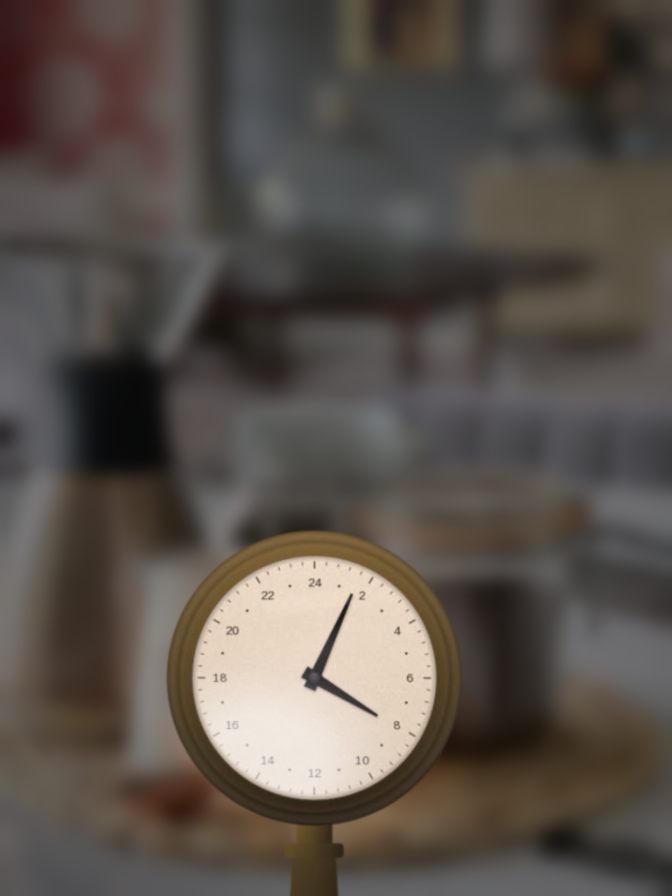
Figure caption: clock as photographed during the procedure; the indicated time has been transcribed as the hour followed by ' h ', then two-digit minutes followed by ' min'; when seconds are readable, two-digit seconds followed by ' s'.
8 h 04 min
